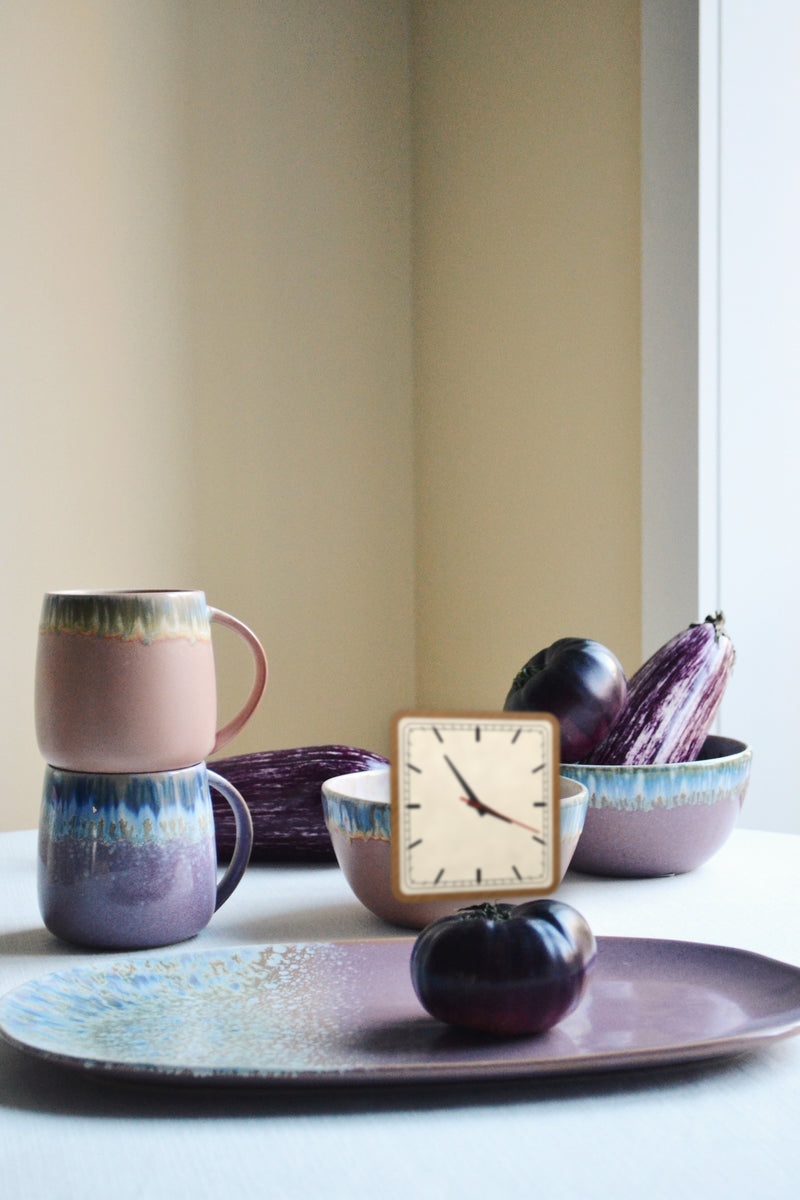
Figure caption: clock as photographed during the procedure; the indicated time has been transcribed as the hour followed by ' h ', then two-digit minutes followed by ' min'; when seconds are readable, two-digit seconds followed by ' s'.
3 h 54 min 19 s
